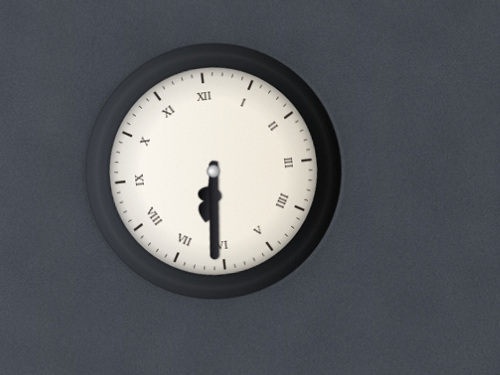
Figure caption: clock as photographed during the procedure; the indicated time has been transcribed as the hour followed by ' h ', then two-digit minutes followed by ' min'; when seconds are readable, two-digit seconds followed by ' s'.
6 h 31 min
